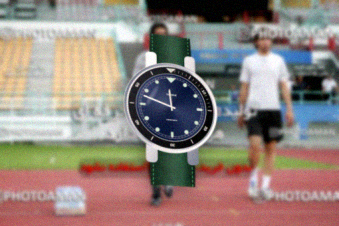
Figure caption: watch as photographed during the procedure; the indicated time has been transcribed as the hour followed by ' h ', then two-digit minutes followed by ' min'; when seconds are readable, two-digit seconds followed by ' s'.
11 h 48 min
